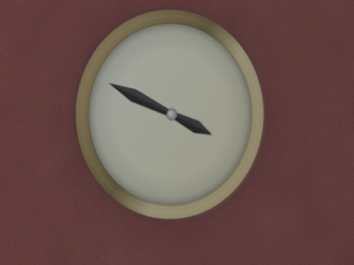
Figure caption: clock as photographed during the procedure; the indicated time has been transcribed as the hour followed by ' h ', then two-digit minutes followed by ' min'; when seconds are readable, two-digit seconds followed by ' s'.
3 h 49 min
